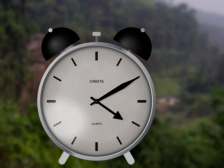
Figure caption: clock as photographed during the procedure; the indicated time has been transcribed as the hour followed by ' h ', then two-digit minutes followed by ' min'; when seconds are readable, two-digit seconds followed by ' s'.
4 h 10 min
